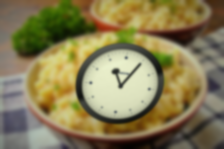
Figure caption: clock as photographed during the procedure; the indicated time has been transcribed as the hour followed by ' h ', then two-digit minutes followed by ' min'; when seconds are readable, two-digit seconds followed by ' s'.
11 h 05 min
